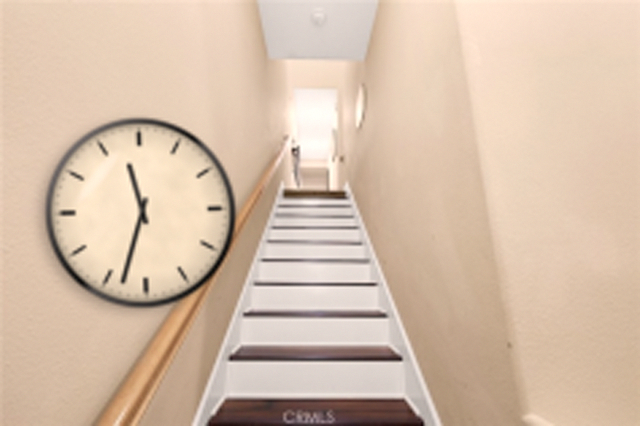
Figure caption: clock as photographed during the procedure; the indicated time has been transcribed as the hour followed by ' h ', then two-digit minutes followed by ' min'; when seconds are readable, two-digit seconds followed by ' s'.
11 h 33 min
